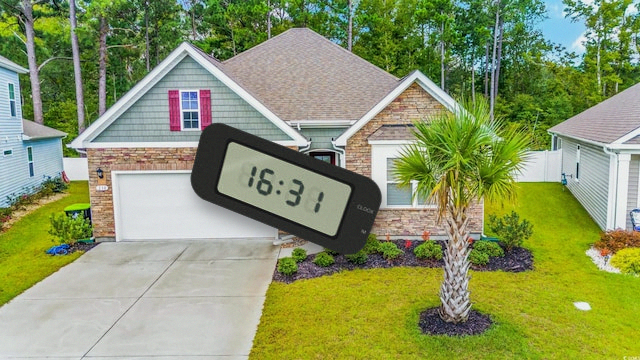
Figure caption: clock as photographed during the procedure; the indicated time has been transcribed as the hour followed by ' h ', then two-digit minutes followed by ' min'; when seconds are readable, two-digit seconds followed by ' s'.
16 h 31 min
